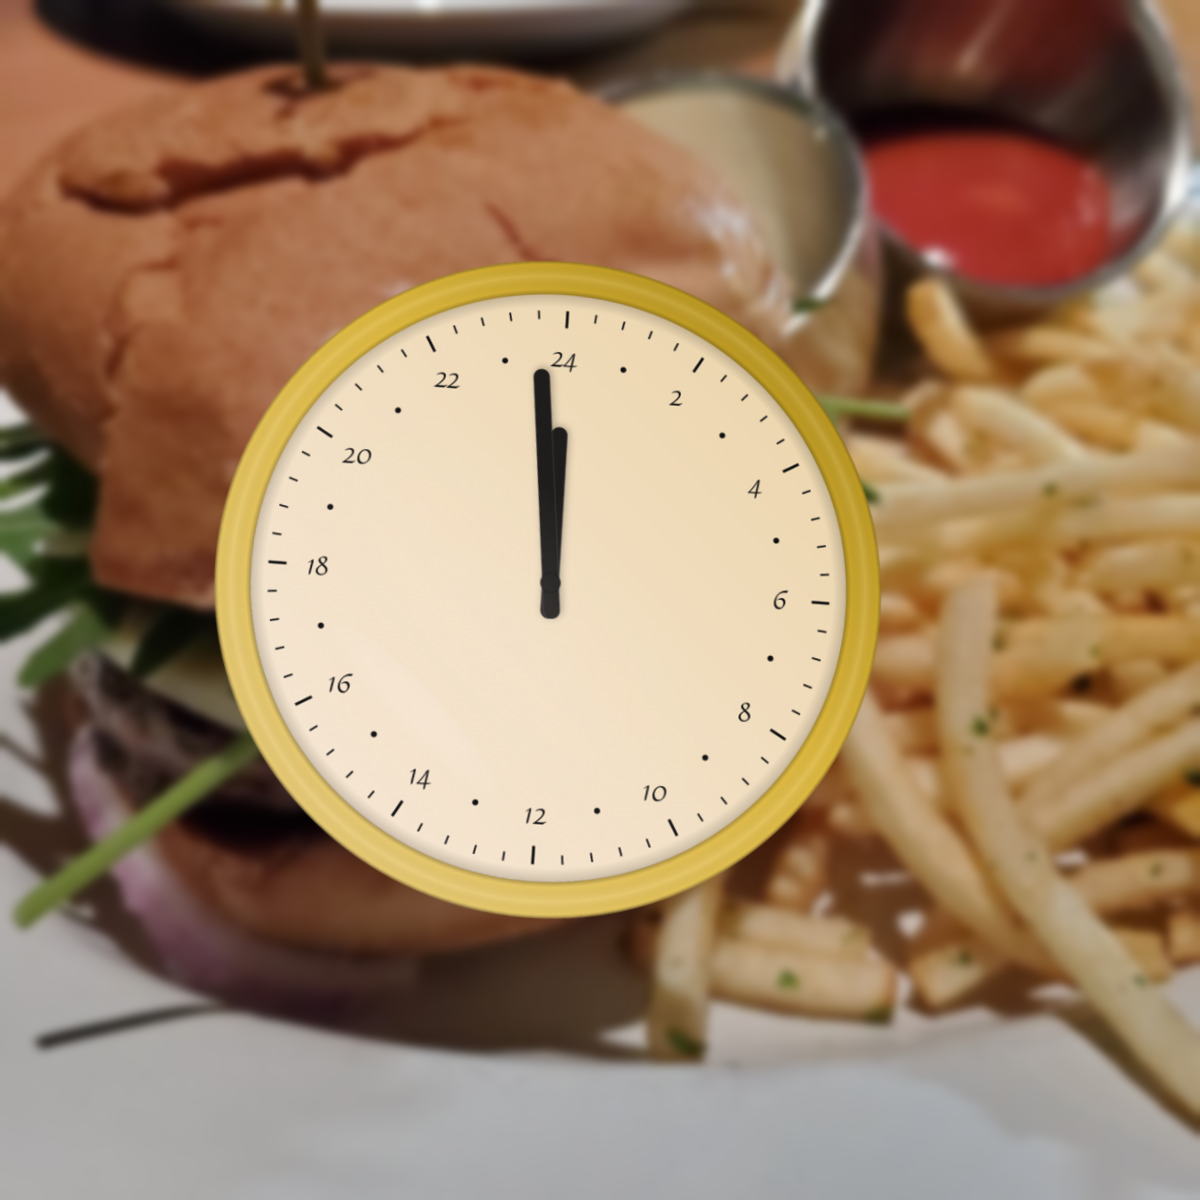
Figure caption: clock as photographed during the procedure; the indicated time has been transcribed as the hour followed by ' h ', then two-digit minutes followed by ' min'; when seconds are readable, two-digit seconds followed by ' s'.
23 h 59 min
